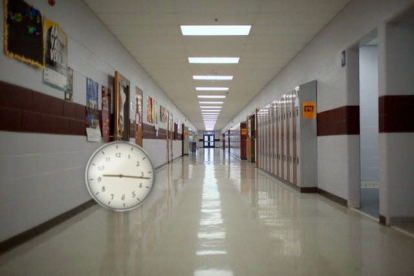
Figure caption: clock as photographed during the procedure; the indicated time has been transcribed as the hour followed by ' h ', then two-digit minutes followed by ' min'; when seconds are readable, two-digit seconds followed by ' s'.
9 h 17 min
